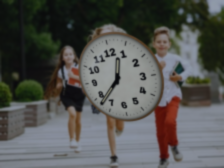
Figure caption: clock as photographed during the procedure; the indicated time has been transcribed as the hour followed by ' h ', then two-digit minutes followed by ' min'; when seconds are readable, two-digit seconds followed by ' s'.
12 h 38 min
